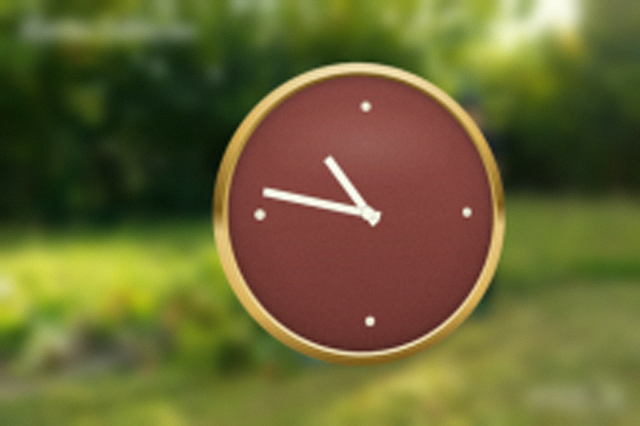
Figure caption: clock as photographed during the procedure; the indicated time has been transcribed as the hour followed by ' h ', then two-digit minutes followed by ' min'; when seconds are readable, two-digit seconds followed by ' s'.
10 h 47 min
